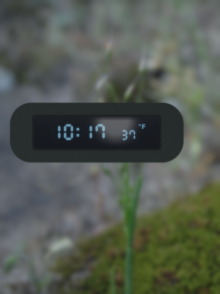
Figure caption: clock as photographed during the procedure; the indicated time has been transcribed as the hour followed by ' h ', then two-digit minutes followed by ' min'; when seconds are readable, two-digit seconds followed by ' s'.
10 h 17 min
